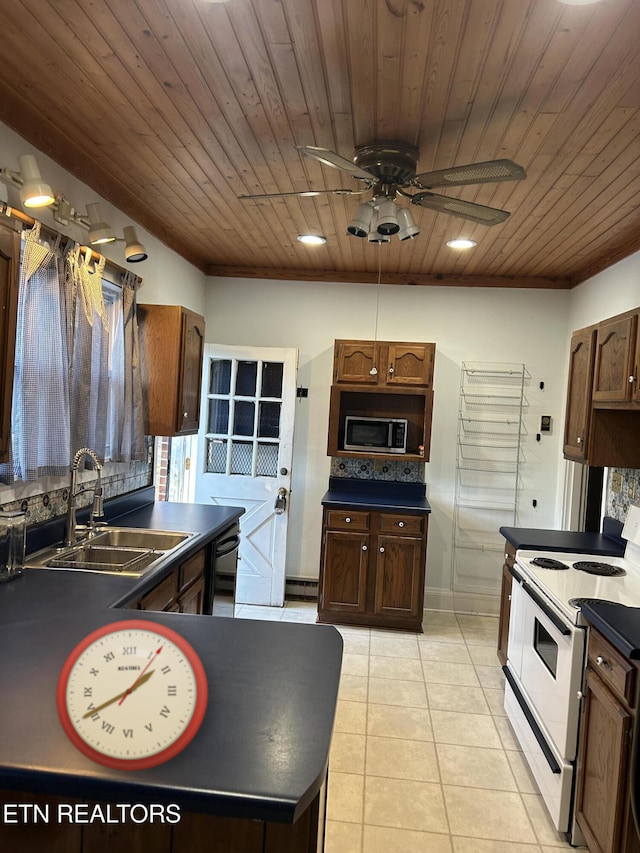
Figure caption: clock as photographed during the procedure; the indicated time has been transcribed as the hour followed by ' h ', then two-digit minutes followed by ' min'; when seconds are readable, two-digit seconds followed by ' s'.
1 h 40 min 06 s
